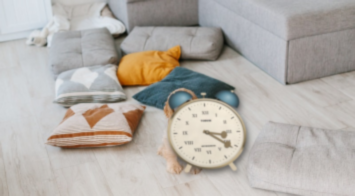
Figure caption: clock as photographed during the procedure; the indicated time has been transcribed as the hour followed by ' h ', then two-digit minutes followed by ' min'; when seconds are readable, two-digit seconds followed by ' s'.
3 h 21 min
